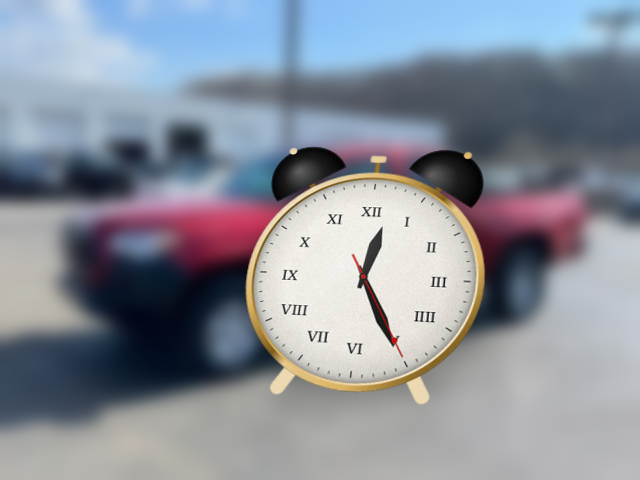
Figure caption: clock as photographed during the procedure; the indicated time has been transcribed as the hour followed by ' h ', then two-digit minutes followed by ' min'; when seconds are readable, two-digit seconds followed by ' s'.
12 h 25 min 25 s
